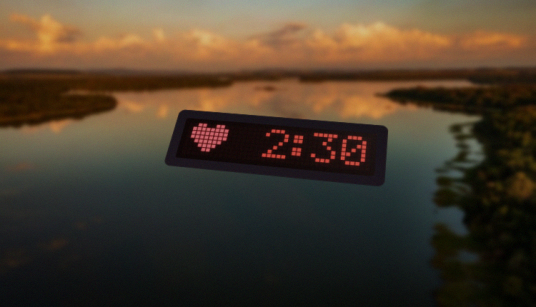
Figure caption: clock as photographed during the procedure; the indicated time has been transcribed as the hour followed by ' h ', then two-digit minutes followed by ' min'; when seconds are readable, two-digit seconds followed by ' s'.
2 h 30 min
